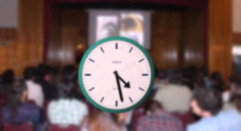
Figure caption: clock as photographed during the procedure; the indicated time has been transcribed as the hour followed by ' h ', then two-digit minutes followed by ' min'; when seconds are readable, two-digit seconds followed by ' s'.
4 h 28 min
